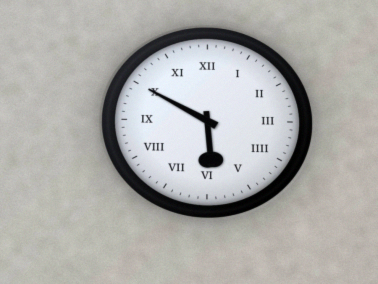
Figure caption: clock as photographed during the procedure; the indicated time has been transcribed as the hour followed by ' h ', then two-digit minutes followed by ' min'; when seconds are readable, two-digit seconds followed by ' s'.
5 h 50 min
